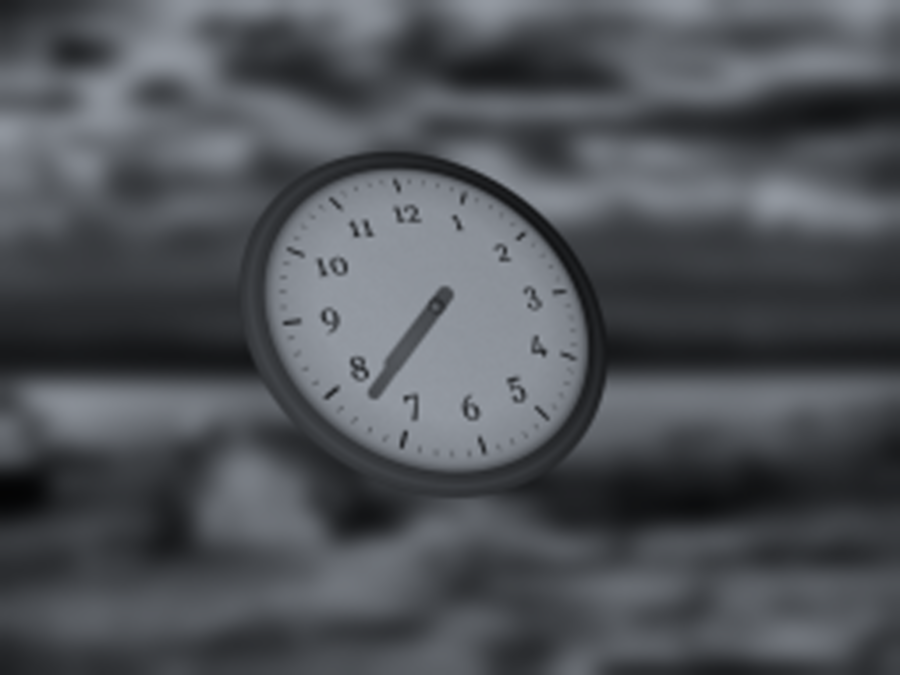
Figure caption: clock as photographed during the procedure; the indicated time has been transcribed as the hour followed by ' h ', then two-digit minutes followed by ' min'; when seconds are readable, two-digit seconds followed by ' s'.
7 h 38 min
